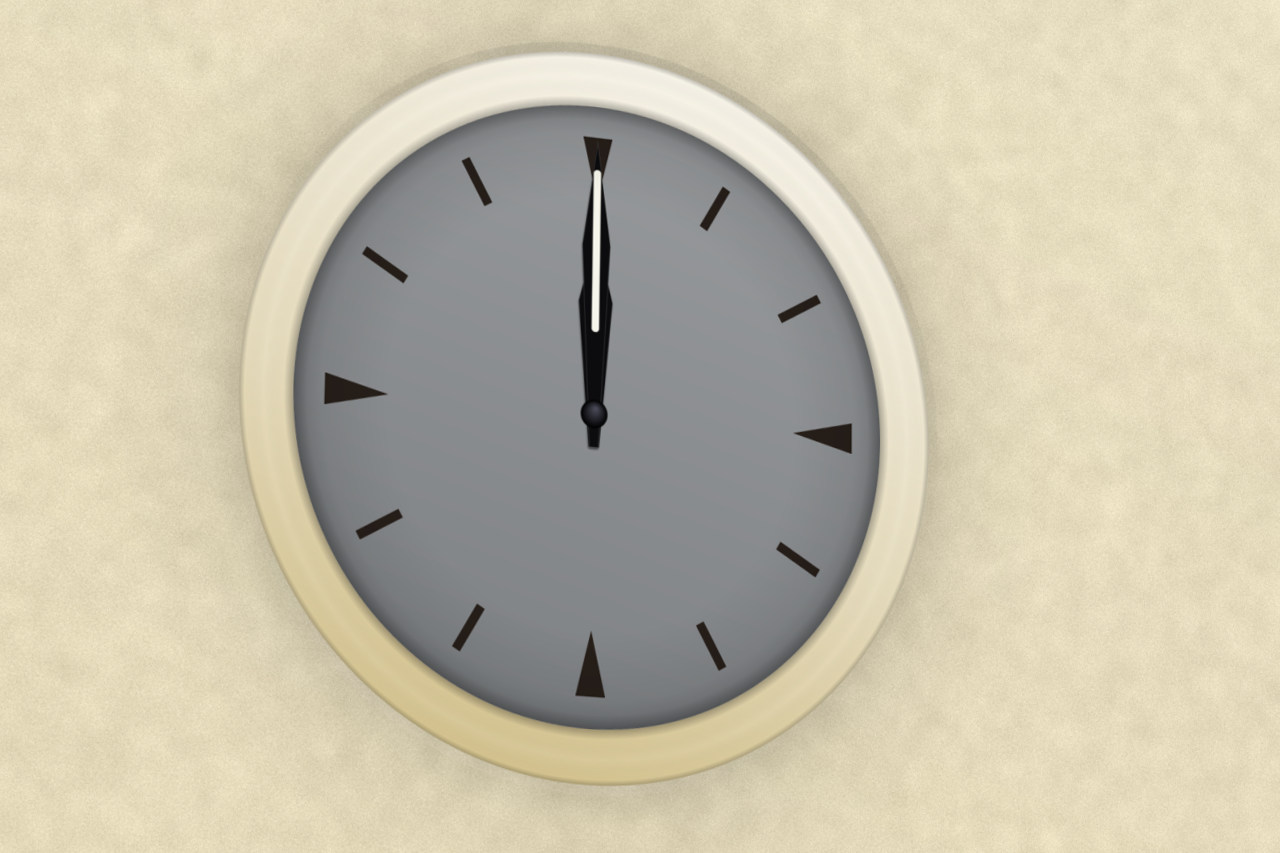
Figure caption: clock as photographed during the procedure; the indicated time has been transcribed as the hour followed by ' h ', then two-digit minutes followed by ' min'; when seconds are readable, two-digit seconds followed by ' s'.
12 h 00 min
